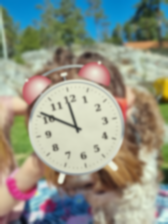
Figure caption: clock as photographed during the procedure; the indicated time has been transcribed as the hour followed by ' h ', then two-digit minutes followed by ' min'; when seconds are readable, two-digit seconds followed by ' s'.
11 h 51 min
